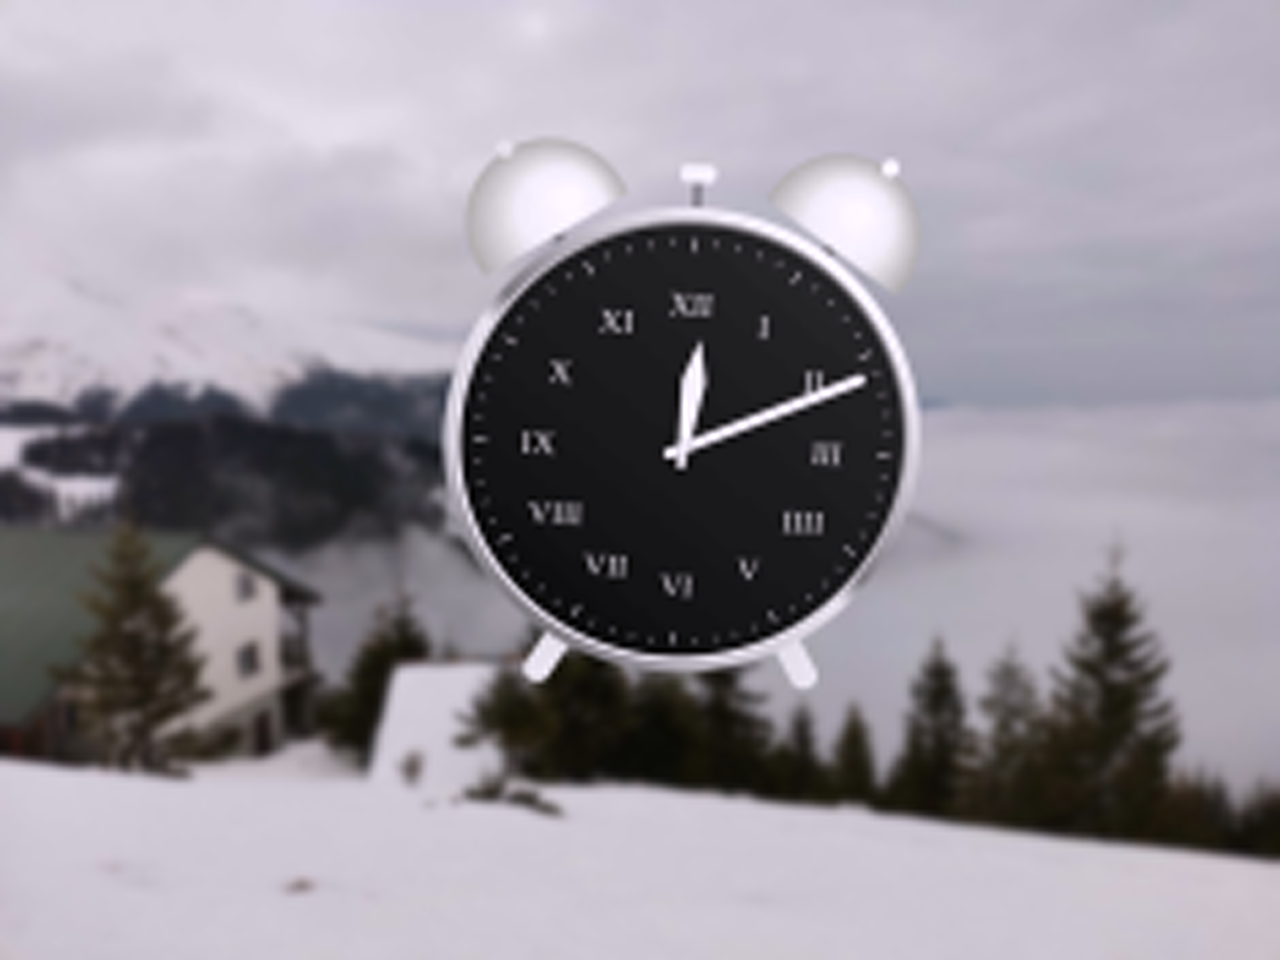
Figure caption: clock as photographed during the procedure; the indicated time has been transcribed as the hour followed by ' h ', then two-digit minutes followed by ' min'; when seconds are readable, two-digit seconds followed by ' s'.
12 h 11 min
